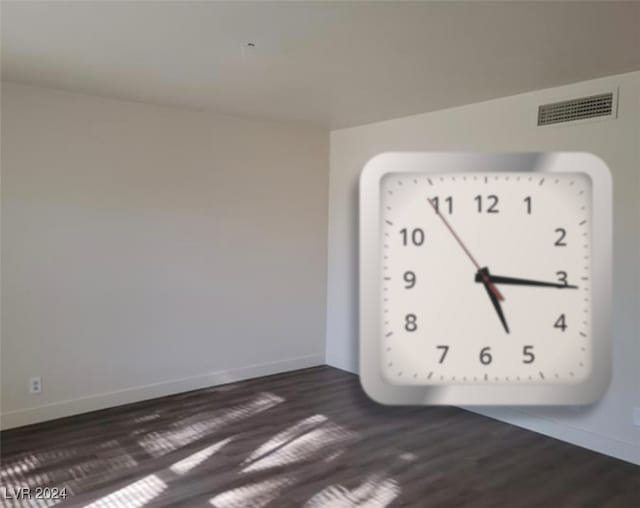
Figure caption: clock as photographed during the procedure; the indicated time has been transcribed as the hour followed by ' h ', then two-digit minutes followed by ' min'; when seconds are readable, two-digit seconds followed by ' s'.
5 h 15 min 54 s
